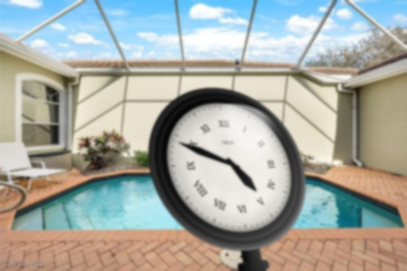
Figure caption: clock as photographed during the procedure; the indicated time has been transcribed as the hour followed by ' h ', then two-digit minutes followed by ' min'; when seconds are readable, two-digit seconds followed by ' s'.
4 h 49 min
